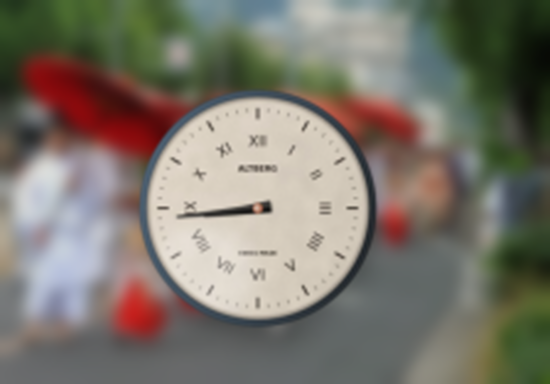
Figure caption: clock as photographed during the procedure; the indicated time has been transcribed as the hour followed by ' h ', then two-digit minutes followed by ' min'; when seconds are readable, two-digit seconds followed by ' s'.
8 h 44 min
